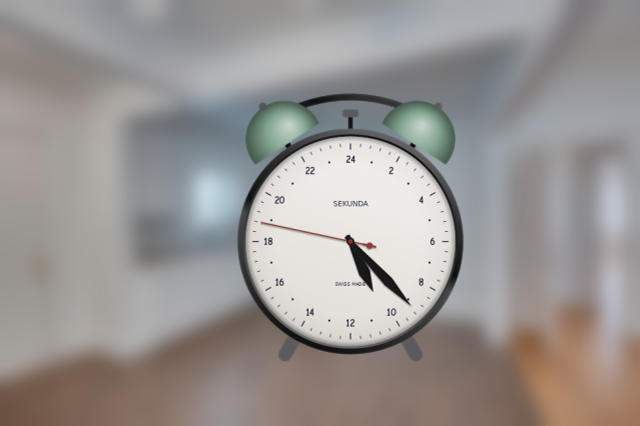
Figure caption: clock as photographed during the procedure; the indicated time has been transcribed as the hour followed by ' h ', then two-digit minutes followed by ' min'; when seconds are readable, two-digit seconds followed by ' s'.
10 h 22 min 47 s
